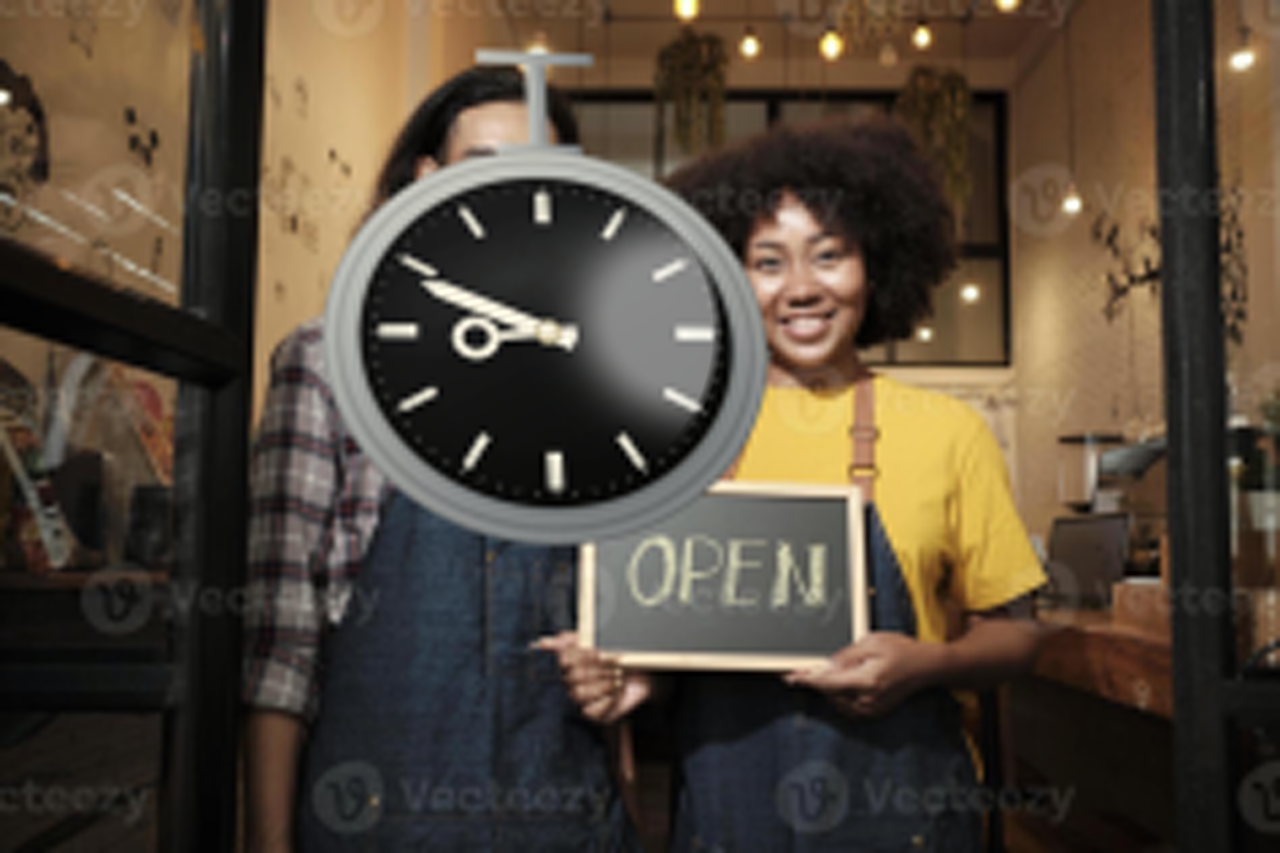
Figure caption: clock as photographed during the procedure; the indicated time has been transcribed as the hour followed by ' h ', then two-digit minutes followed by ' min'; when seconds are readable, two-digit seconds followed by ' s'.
8 h 49 min
